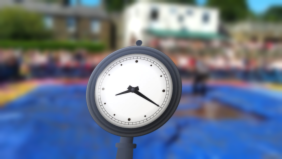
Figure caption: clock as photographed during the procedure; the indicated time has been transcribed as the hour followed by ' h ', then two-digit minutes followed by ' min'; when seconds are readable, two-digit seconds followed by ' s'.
8 h 20 min
